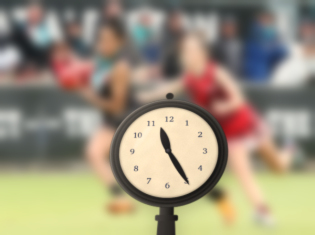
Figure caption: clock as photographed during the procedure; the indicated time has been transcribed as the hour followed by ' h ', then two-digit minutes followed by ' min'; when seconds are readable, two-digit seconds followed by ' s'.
11 h 25 min
